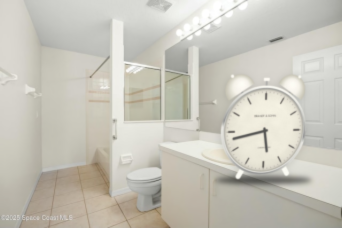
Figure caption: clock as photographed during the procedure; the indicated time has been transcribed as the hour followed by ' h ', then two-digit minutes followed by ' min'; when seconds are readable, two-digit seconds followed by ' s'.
5 h 43 min
